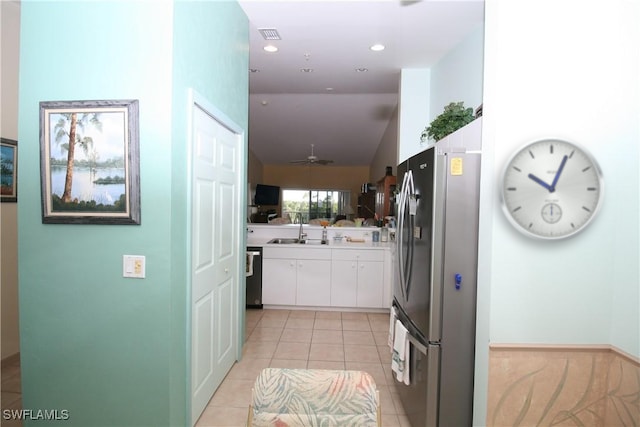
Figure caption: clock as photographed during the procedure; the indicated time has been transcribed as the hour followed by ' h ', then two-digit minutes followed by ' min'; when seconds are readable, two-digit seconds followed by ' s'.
10 h 04 min
